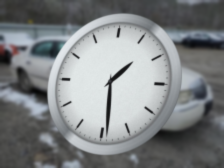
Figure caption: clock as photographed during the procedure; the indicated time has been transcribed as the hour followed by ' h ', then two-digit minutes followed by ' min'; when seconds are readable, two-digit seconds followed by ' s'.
1 h 29 min
